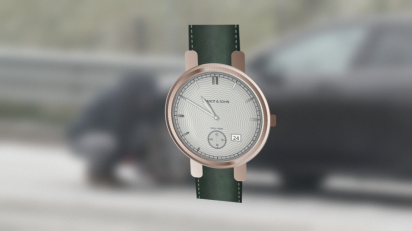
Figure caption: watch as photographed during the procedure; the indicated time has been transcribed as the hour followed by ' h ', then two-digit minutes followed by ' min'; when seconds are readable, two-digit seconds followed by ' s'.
10 h 50 min
